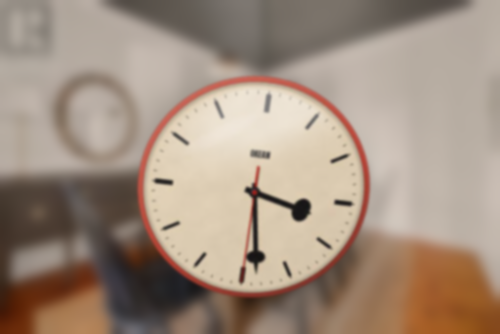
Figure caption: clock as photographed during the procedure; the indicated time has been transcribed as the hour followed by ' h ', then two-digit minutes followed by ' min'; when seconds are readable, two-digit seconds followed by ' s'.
3 h 28 min 30 s
